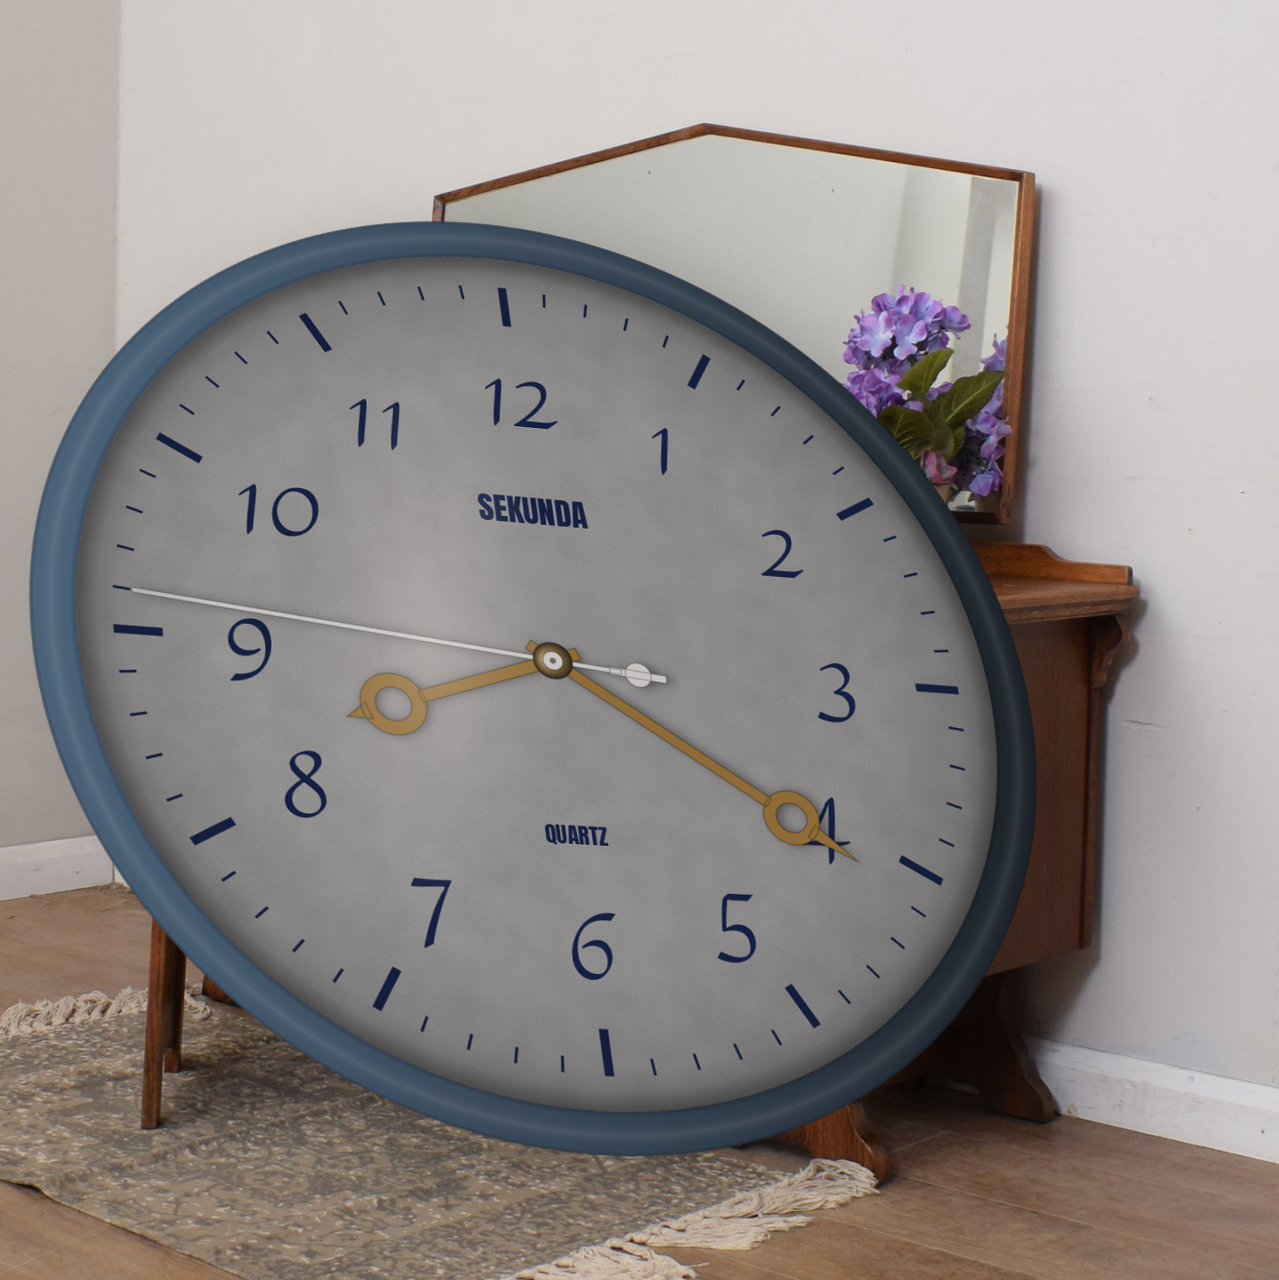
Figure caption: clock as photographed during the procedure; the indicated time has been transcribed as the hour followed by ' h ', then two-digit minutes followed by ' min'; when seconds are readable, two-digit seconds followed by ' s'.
8 h 20 min 46 s
